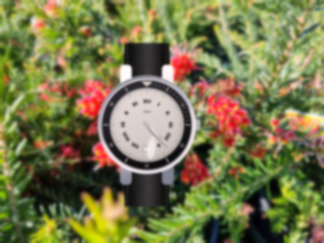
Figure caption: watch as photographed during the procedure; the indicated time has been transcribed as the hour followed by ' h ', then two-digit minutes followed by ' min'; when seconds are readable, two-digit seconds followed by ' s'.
4 h 23 min
